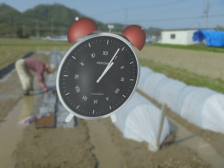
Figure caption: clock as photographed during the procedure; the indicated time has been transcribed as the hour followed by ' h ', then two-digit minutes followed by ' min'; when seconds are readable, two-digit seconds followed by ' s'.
1 h 04 min
